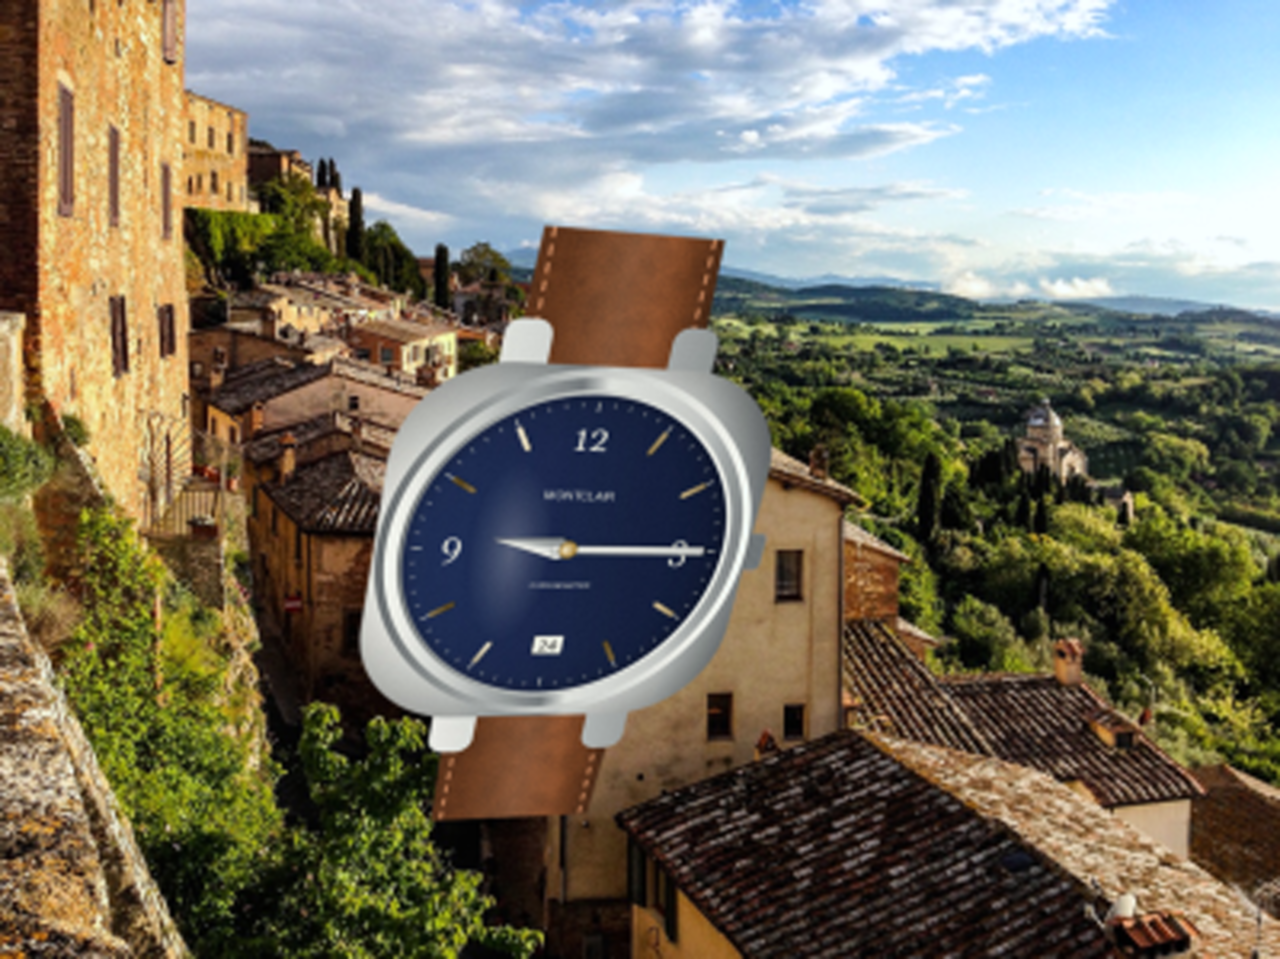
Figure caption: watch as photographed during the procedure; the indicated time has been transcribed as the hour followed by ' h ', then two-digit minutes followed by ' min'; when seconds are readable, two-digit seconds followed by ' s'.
9 h 15 min
